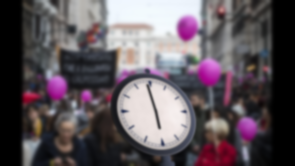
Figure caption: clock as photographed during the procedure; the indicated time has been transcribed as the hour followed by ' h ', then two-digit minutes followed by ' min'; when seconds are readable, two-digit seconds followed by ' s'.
5 h 59 min
